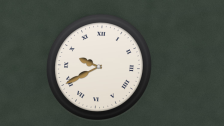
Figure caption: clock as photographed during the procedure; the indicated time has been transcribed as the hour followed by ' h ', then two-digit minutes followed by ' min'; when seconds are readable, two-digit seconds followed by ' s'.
9 h 40 min
